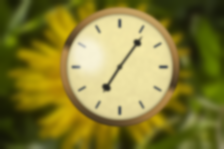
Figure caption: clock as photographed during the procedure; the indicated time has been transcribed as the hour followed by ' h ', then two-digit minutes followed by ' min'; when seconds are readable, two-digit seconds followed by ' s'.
7 h 06 min
